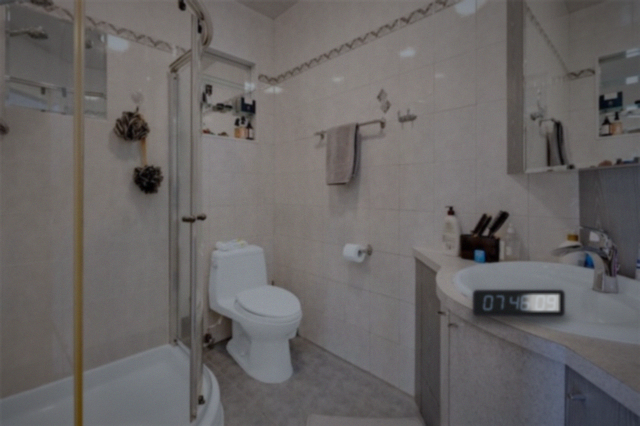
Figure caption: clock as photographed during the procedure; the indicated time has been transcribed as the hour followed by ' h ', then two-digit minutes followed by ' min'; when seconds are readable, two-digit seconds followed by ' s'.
7 h 46 min 09 s
